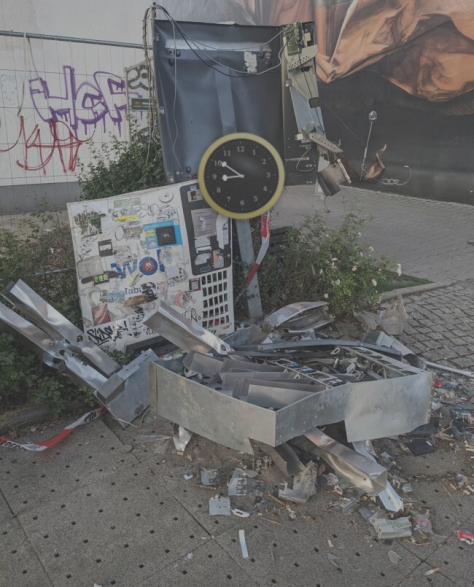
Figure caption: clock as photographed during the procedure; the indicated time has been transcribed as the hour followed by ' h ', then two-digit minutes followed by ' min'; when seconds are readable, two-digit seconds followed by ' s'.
8 h 51 min
